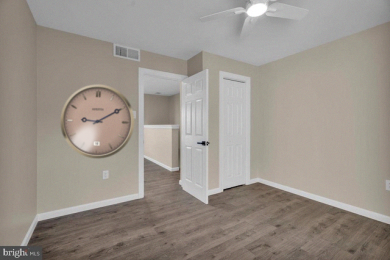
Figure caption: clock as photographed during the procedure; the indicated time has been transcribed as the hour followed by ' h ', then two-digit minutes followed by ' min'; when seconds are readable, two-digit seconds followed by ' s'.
9 h 10 min
